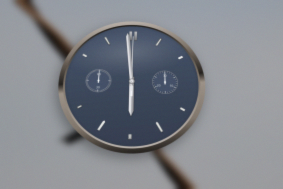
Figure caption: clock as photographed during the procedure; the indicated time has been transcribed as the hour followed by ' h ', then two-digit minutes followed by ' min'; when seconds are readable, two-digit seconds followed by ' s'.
5 h 59 min
